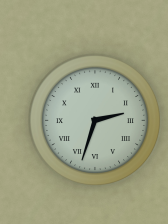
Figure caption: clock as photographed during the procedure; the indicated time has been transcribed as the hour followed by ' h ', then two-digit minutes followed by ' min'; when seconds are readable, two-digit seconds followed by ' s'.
2 h 33 min
